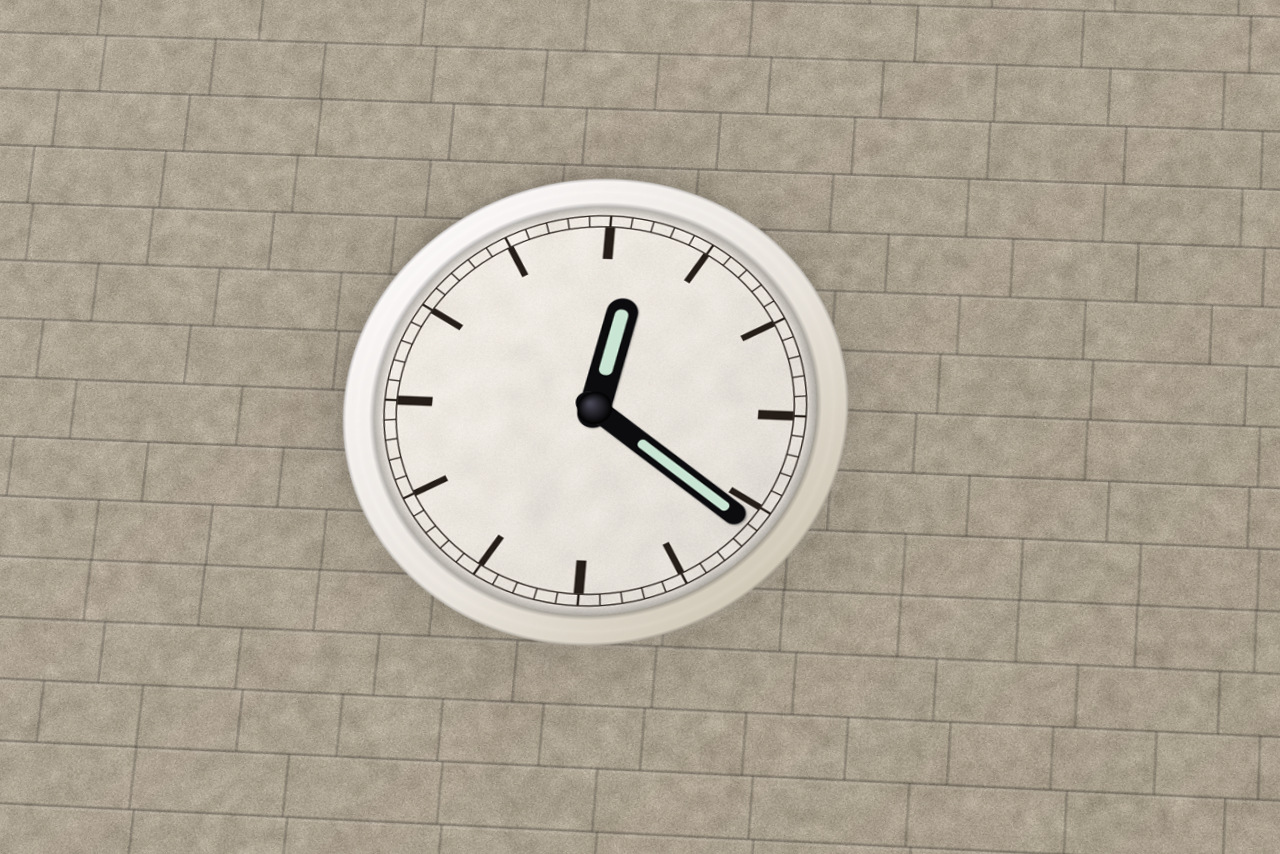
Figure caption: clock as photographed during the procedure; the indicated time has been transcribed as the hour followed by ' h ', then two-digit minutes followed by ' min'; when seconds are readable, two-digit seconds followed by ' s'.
12 h 21 min
